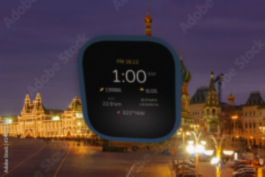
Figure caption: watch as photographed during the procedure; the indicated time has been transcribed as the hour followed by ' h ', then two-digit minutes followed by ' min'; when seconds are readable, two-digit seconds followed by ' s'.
1 h 00 min
